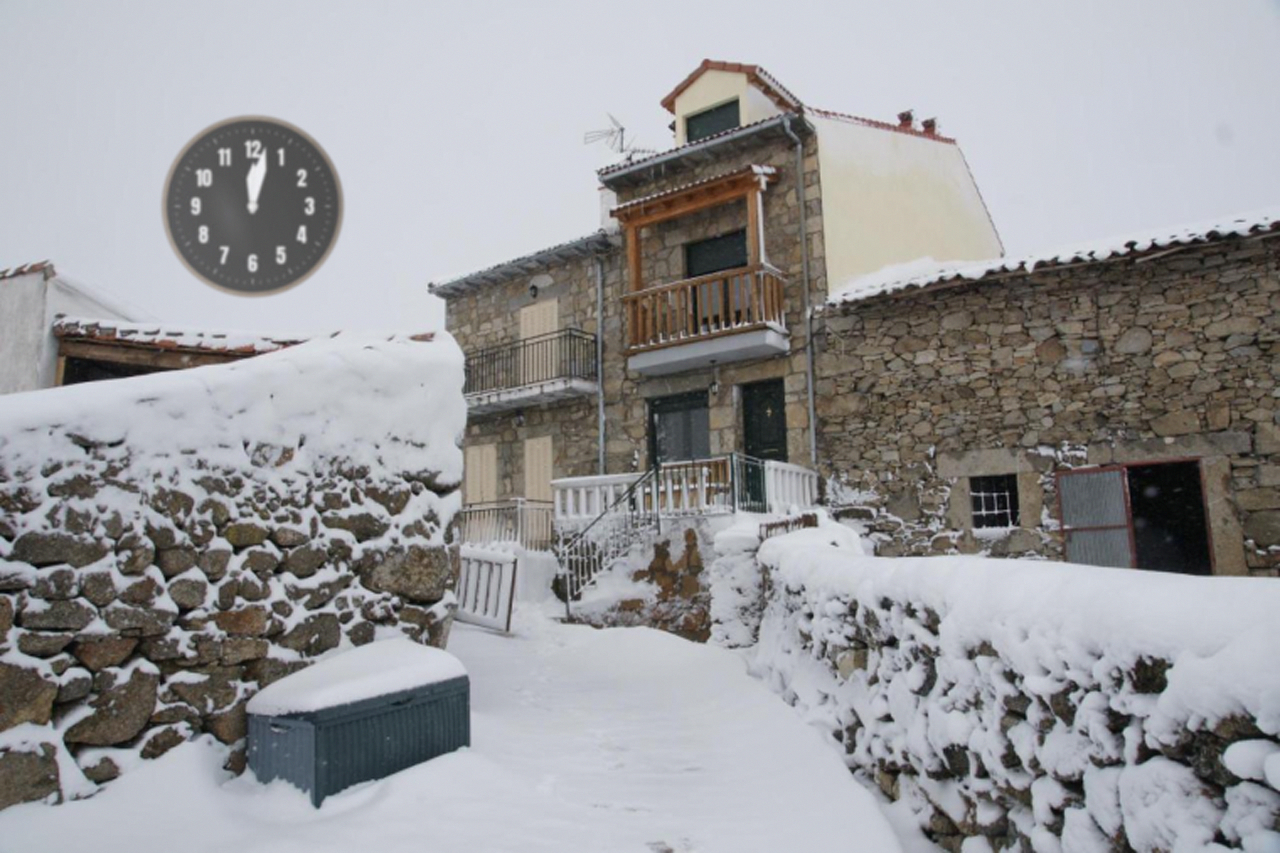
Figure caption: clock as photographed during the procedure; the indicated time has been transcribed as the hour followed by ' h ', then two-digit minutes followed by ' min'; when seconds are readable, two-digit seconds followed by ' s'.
12 h 02 min
